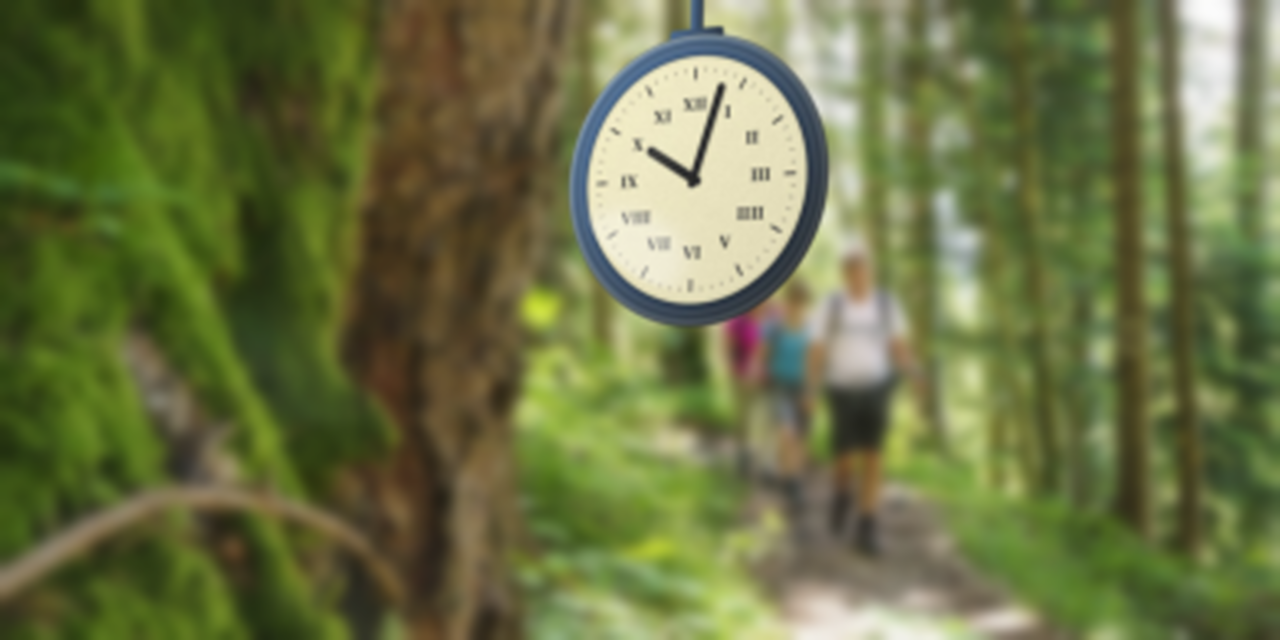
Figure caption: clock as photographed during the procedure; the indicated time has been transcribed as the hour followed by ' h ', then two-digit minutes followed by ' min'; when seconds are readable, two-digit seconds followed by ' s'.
10 h 03 min
